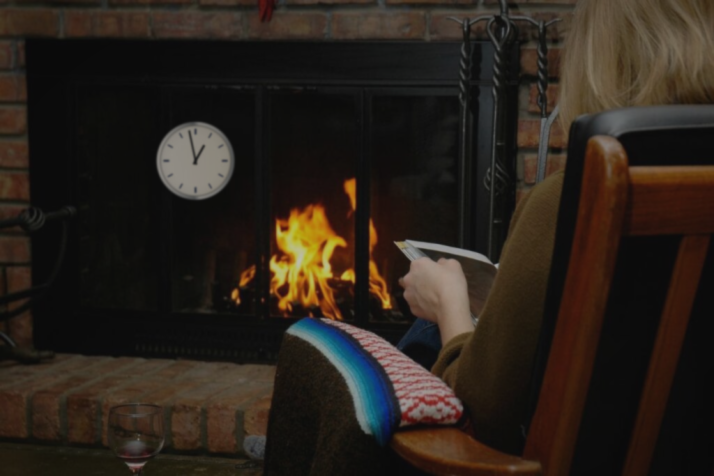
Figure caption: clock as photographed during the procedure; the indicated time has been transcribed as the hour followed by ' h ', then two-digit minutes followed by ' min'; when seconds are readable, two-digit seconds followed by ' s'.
12 h 58 min
